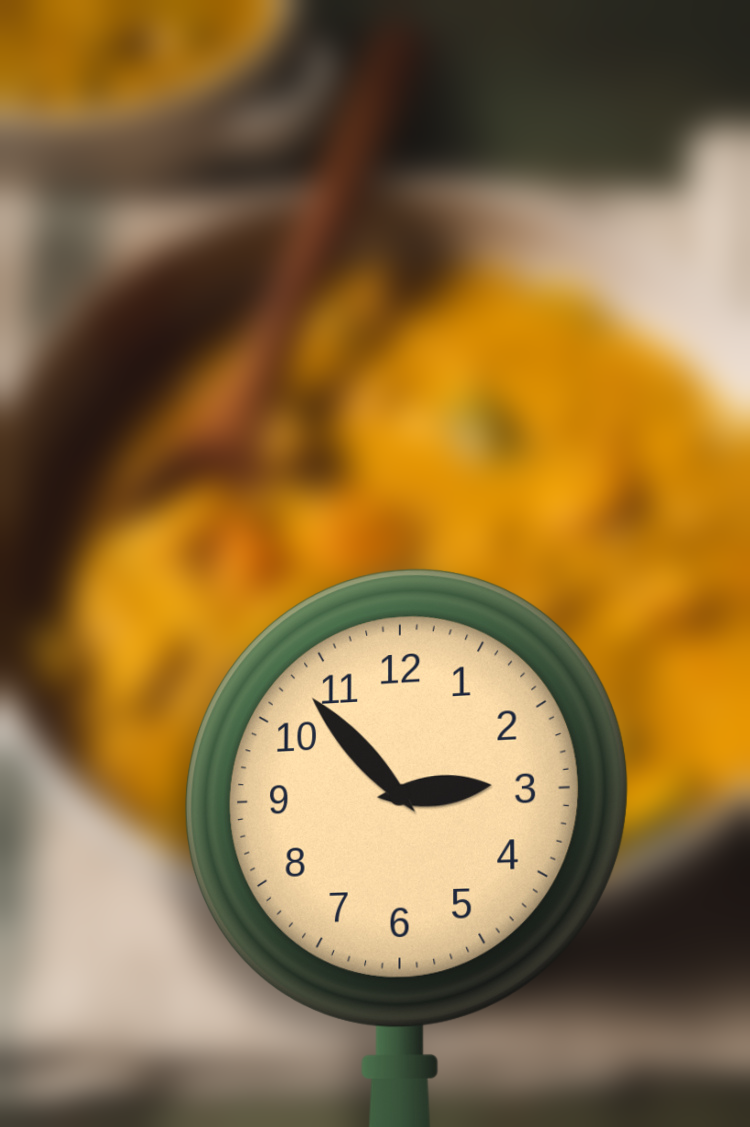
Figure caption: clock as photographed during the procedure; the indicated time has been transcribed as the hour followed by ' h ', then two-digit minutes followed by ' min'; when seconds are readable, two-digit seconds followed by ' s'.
2 h 53 min
